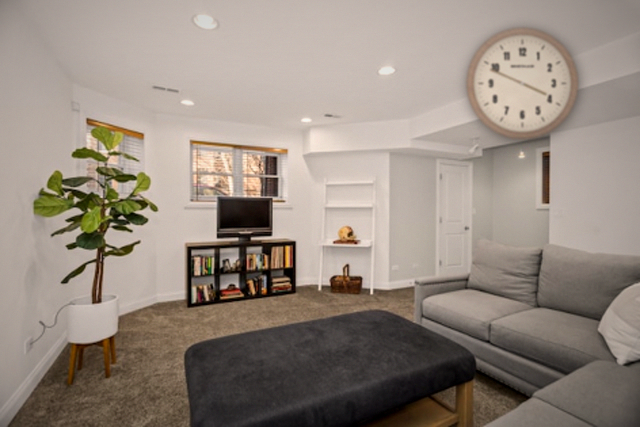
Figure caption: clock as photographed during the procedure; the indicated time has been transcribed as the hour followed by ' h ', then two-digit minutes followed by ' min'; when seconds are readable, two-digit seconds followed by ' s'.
3 h 49 min
